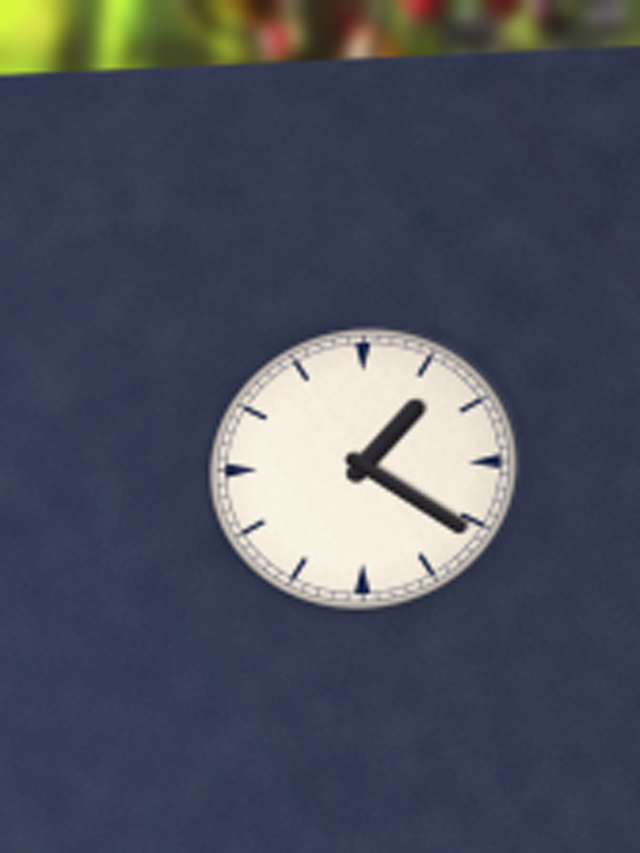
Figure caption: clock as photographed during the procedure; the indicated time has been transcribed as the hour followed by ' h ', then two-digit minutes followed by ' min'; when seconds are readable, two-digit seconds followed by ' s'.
1 h 21 min
